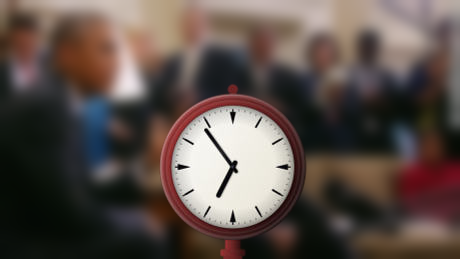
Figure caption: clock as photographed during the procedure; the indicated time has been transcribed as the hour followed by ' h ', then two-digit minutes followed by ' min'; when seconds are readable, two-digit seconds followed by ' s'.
6 h 54 min
